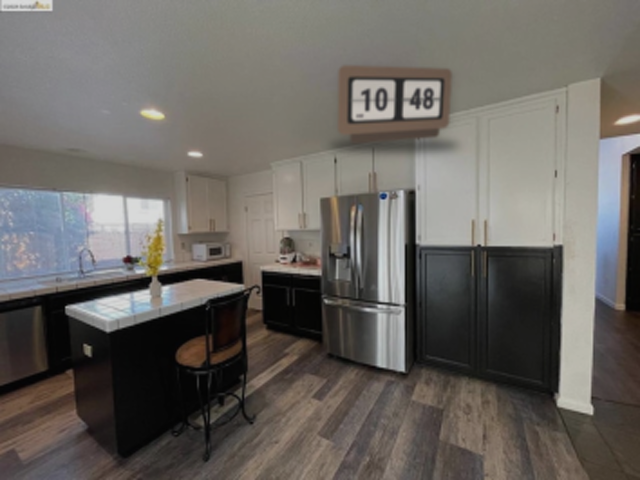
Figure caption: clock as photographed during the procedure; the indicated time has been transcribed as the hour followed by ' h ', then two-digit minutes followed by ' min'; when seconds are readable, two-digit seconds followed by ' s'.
10 h 48 min
